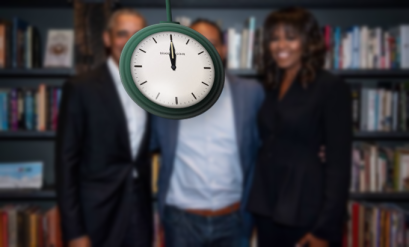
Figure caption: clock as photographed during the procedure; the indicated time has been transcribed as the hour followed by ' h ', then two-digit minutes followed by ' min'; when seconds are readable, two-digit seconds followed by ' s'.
12 h 00 min
